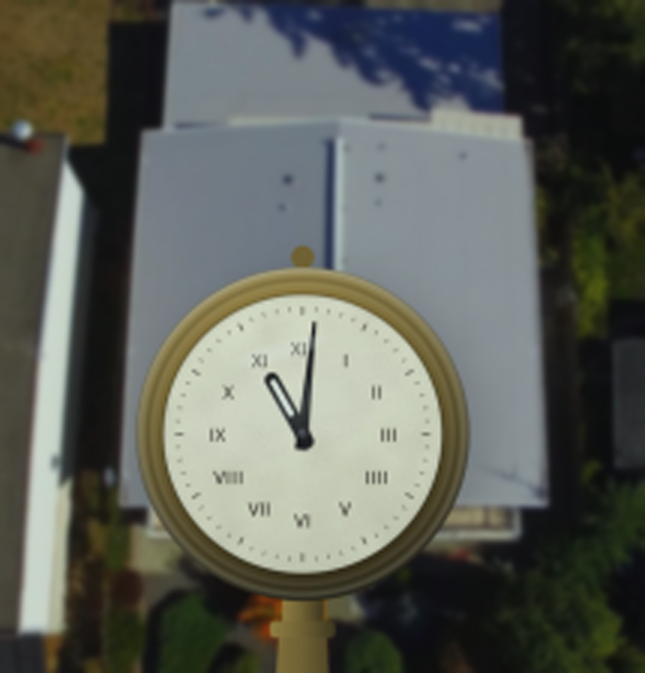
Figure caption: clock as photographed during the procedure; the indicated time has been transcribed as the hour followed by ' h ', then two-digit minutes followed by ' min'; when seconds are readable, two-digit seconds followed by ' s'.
11 h 01 min
